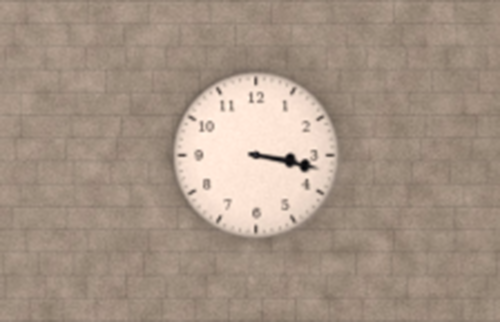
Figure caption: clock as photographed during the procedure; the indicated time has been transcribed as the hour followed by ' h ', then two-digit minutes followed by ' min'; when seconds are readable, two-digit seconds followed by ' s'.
3 h 17 min
